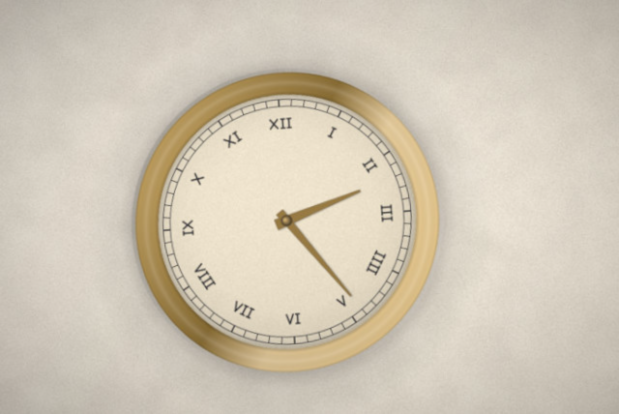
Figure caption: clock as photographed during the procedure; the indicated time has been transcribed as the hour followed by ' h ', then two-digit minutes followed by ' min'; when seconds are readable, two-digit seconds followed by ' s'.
2 h 24 min
